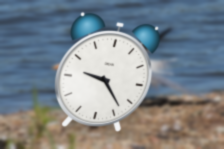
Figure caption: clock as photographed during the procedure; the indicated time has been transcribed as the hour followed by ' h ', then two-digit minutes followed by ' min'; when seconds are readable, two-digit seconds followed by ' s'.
9 h 23 min
